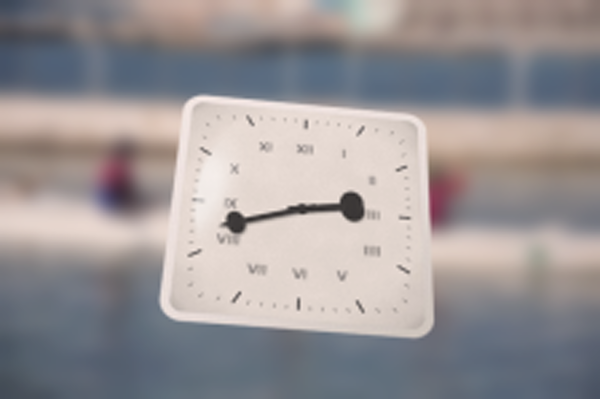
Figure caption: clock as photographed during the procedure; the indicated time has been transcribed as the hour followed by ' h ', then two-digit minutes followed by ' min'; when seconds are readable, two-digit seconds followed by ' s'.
2 h 42 min
